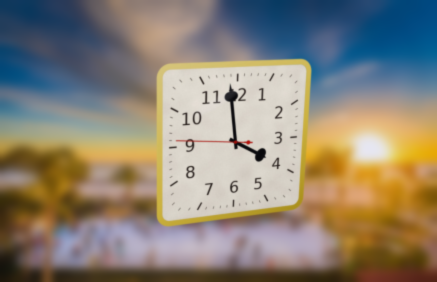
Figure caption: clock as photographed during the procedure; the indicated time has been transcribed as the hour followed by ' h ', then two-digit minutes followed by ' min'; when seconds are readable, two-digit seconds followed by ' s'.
3 h 58 min 46 s
